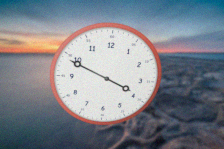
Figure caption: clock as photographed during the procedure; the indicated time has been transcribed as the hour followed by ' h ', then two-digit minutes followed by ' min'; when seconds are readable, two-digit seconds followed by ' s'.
3 h 49 min
